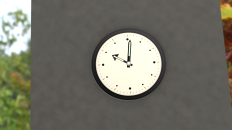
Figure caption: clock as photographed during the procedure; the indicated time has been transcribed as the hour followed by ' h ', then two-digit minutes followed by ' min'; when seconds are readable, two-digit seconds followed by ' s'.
10 h 01 min
